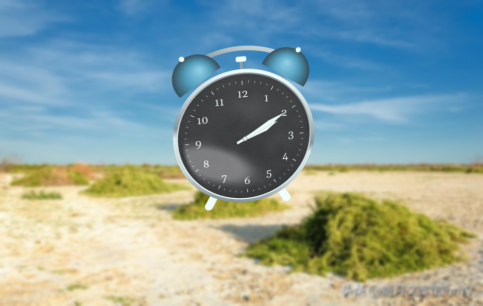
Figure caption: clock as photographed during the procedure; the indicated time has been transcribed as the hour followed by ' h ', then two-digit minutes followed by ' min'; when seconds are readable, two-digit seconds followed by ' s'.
2 h 10 min
